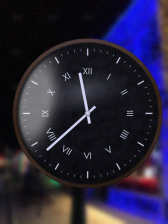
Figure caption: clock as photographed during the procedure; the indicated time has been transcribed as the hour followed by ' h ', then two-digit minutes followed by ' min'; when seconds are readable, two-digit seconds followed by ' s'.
11 h 38 min
